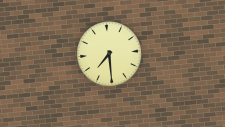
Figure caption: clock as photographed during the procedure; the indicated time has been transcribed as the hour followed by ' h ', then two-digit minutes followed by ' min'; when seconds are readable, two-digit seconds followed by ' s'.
7 h 30 min
